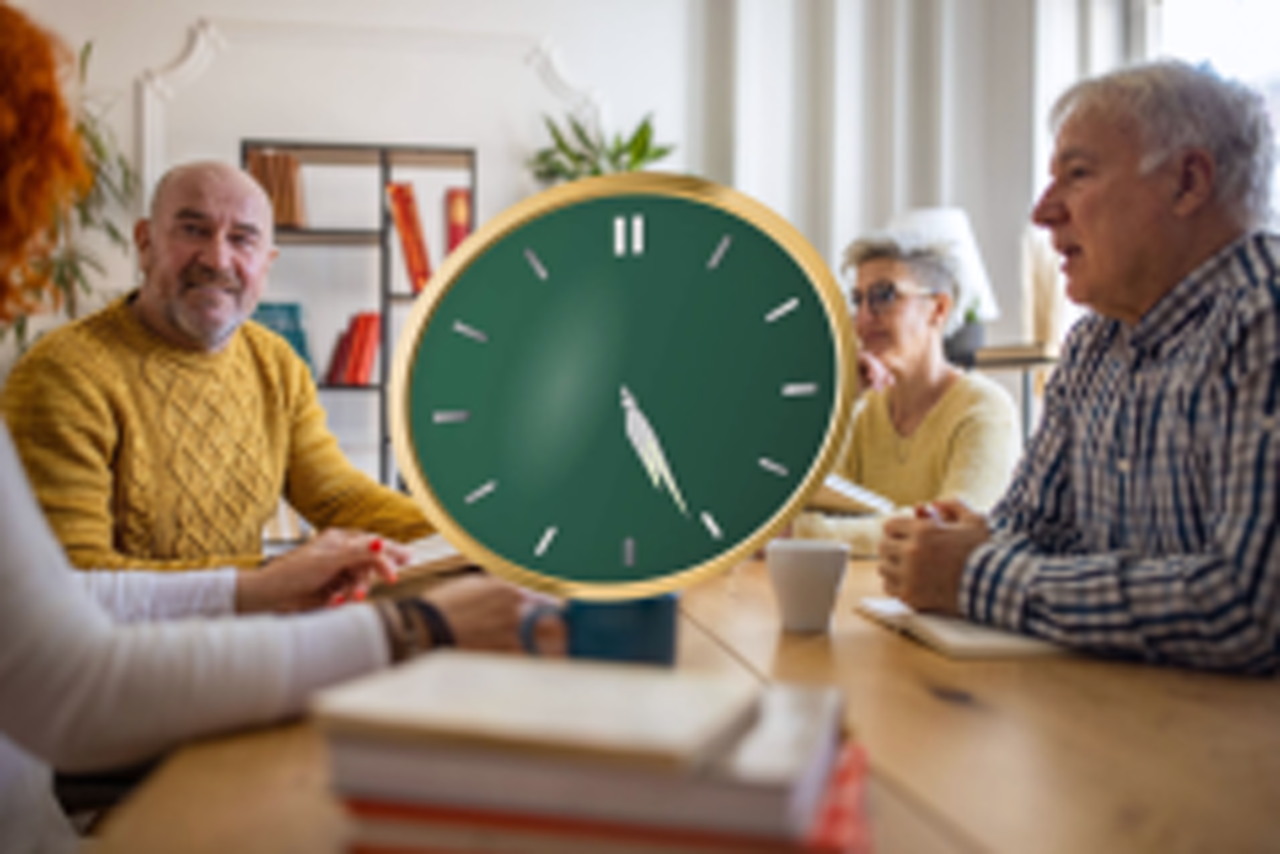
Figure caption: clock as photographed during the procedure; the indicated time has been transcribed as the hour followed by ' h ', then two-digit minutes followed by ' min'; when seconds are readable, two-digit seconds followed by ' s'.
5 h 26 min
